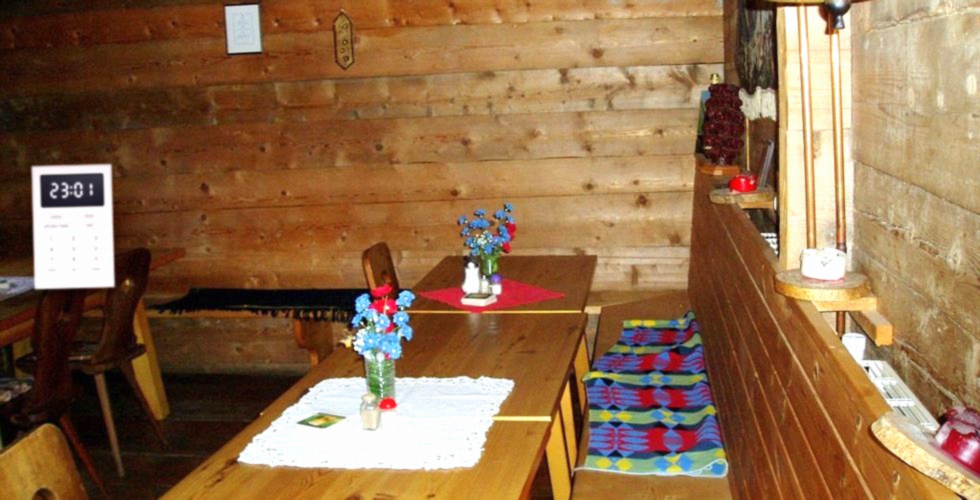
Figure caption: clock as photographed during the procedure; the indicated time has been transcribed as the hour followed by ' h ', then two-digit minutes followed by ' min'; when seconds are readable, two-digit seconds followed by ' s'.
23 h 01 min
